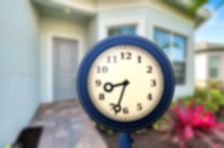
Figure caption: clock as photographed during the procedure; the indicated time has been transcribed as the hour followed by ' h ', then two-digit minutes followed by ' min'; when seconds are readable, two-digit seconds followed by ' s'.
8 h 33 min
